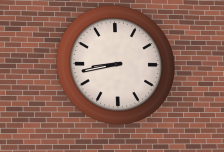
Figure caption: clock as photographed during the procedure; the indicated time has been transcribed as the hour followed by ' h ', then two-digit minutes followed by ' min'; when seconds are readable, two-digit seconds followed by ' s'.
8 h 43 min
